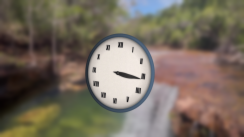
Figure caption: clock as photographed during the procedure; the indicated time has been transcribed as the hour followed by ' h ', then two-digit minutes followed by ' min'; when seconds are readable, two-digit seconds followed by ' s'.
3 h 16 min
